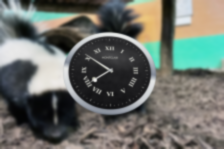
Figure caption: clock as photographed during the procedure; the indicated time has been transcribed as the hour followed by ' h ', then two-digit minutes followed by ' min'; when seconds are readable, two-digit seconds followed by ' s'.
7 h 51 min
